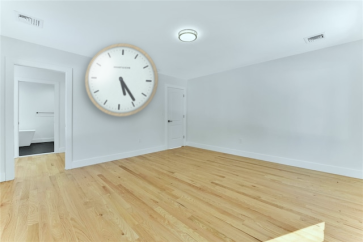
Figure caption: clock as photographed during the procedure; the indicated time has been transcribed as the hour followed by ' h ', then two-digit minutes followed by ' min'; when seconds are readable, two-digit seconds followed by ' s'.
5 h 24 min
